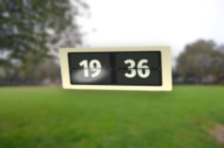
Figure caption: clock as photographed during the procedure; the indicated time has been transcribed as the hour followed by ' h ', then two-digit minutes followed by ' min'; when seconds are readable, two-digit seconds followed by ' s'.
19 h 36 min
